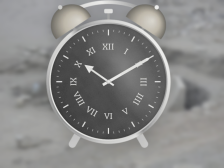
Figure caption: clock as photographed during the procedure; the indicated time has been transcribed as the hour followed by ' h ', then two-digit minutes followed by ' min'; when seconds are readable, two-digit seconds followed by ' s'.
10 h 10 min
